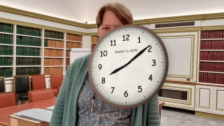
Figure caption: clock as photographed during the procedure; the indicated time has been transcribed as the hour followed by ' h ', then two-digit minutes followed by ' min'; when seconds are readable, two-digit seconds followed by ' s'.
8 h 09 min
